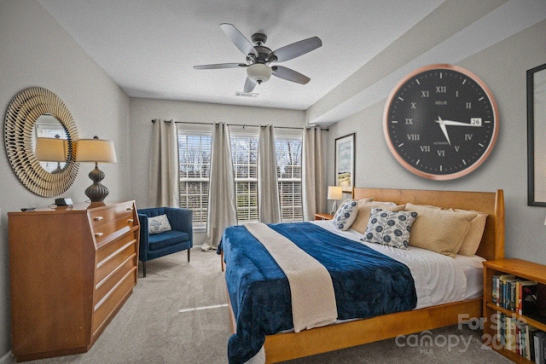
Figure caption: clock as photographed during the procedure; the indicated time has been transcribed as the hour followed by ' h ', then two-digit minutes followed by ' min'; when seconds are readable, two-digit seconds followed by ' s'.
5 h 16 min
